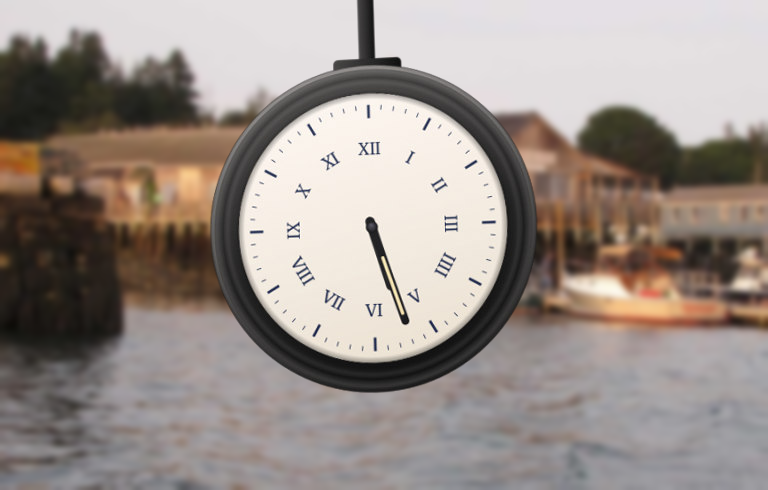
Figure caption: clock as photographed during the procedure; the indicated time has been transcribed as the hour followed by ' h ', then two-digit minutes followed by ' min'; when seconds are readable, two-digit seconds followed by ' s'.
5 h 27 min
